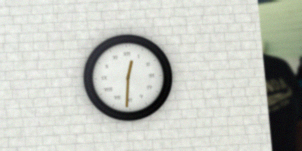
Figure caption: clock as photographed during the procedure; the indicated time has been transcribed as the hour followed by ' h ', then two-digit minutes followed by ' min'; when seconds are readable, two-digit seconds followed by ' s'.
12 h 31 min
